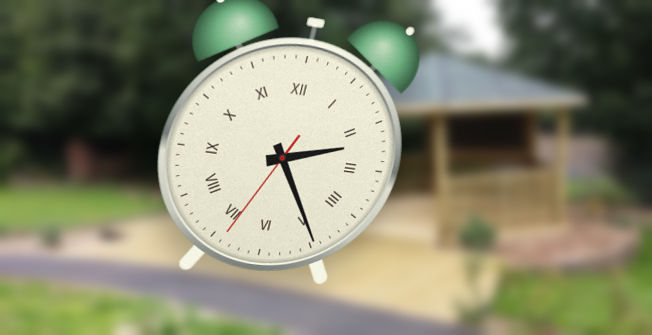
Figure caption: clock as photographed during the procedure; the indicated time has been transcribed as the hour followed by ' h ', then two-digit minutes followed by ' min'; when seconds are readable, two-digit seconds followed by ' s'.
2 h 24 min 34 s
